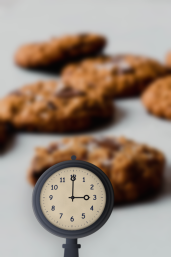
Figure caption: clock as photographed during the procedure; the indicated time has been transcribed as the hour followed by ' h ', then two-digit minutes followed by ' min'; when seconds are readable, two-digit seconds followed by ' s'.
3 h 00 min
